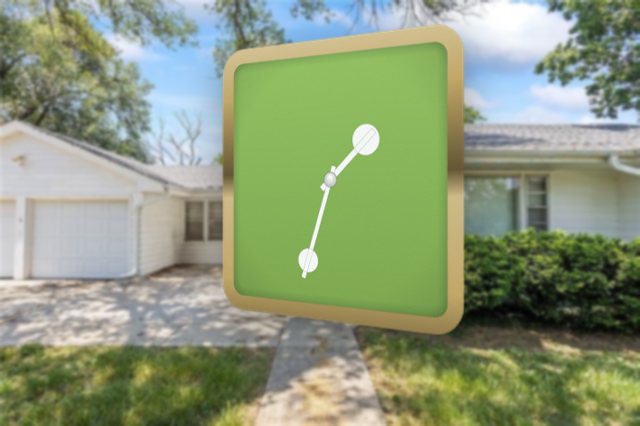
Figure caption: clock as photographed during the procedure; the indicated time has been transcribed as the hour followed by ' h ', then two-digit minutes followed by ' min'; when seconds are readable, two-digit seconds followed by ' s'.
1 h 33 min
